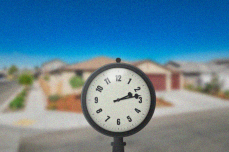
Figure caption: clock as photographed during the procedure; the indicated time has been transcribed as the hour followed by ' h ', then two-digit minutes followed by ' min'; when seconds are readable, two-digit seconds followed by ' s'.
2 h 13 min
